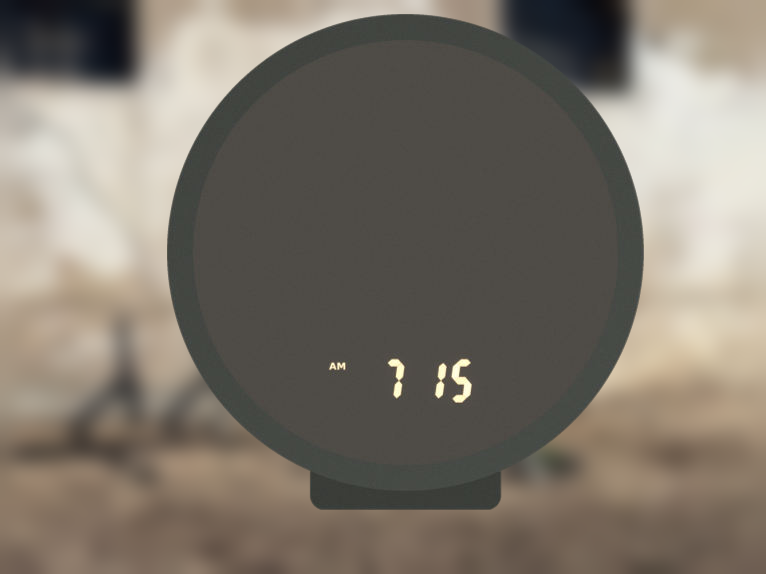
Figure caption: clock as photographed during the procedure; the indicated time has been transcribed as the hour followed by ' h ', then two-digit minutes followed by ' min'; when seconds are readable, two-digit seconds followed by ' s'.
7 h 15 min
